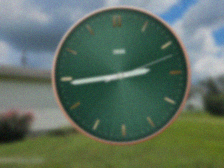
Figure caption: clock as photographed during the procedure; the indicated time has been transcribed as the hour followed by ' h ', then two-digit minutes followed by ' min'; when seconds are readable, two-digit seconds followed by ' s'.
2 h 44 min 12 s
